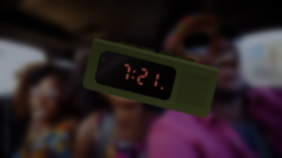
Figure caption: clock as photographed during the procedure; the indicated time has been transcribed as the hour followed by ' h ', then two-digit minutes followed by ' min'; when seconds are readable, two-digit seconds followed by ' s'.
7 h 21 min
